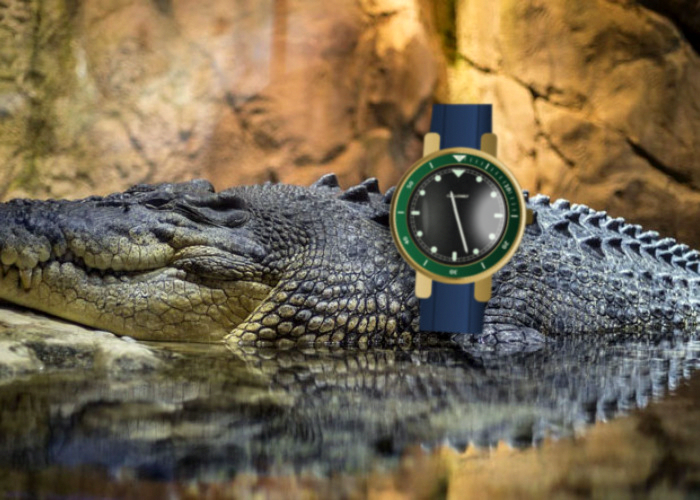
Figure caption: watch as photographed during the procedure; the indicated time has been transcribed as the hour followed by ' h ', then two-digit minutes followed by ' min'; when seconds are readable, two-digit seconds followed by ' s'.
11 h 27 min
